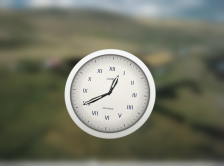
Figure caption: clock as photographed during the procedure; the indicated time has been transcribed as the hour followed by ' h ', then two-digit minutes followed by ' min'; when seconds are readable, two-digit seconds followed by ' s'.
12 h 40 min
